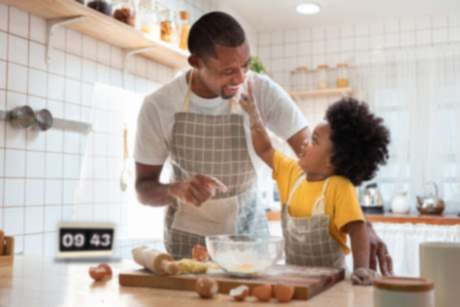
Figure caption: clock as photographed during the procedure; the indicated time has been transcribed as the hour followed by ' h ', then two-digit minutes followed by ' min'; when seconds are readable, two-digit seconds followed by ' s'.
9 h 43 min
